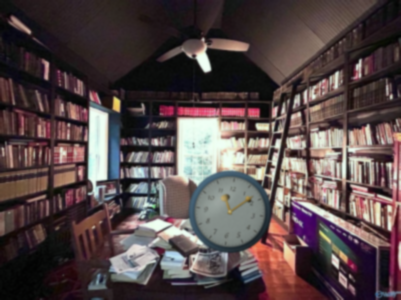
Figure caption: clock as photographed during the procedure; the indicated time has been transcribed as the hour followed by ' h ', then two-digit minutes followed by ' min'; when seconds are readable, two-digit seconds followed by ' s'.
11 h 08 min
